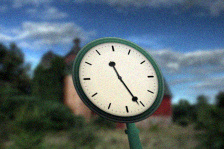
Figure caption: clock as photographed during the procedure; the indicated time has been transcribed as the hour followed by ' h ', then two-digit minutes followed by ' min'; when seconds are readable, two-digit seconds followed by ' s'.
11 h 26 min
